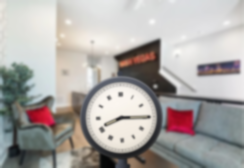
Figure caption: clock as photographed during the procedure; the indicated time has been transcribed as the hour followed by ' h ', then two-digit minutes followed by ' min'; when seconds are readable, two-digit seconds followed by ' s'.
8 h 15 min
